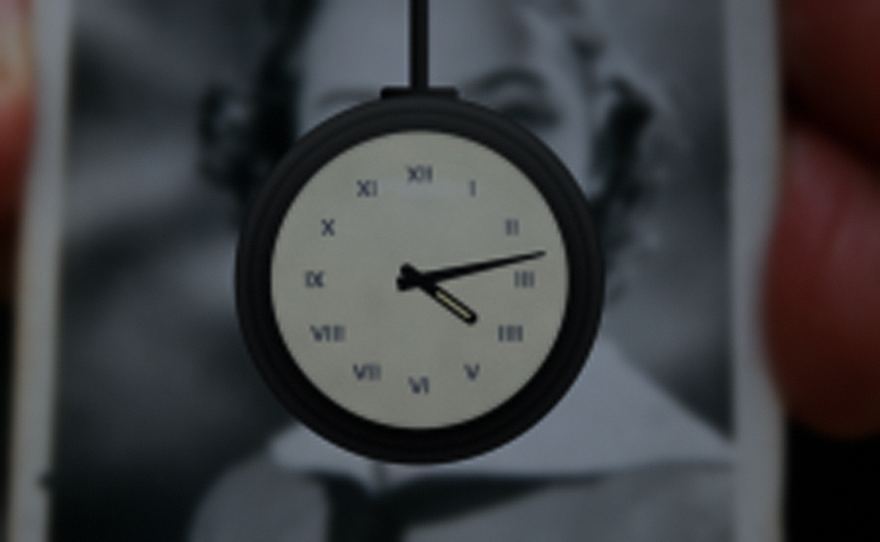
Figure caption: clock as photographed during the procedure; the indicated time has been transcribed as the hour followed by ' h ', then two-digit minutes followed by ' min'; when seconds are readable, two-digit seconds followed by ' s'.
4 h 13 min
